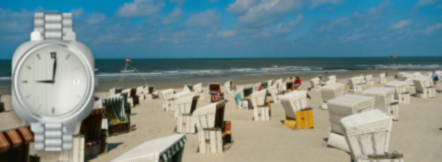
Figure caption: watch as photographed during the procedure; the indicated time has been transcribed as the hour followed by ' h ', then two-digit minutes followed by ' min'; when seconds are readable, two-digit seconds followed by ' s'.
9 h 01 min
